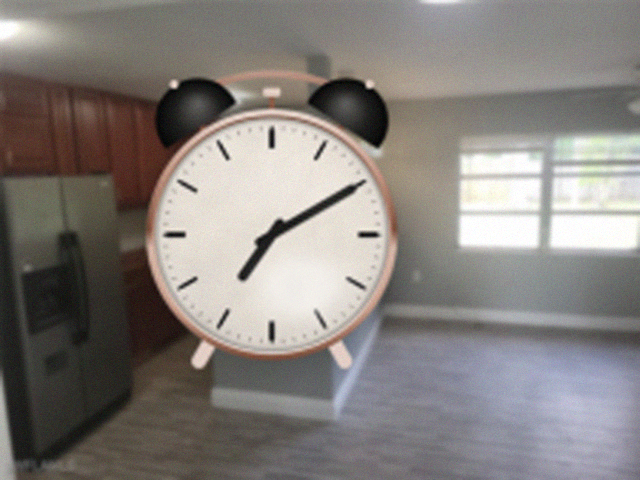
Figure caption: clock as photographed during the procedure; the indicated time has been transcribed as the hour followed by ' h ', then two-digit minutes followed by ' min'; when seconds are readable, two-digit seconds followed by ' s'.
7 h 10 min
